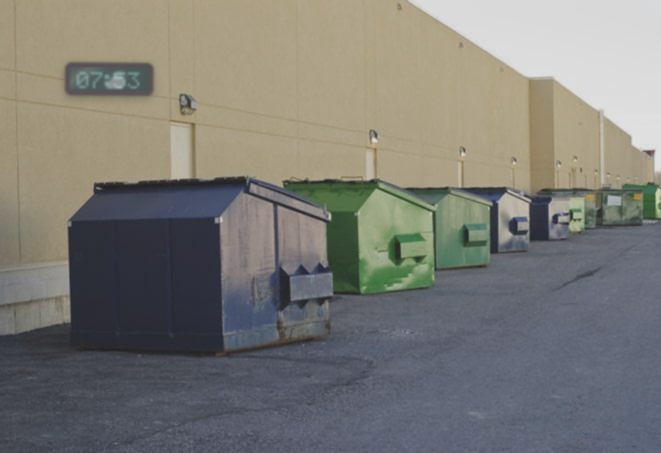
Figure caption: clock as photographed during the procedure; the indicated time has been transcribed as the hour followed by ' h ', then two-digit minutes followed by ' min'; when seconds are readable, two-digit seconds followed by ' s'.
7 h 53 min
